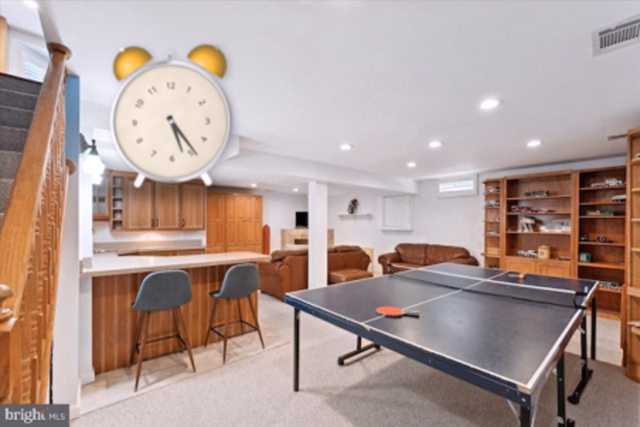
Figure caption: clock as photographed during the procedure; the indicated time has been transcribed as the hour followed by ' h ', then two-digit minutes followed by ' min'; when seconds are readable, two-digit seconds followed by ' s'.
5 h 24 min
